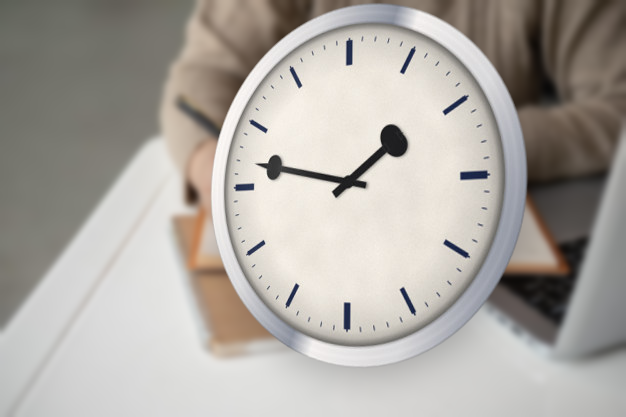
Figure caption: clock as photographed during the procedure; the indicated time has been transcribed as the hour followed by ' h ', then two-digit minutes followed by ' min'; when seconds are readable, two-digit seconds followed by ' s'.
1 h 47 min
